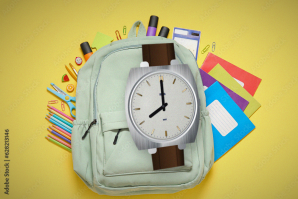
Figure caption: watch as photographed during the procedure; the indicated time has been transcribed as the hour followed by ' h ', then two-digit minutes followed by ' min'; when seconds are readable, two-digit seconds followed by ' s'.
8 h 00 min
